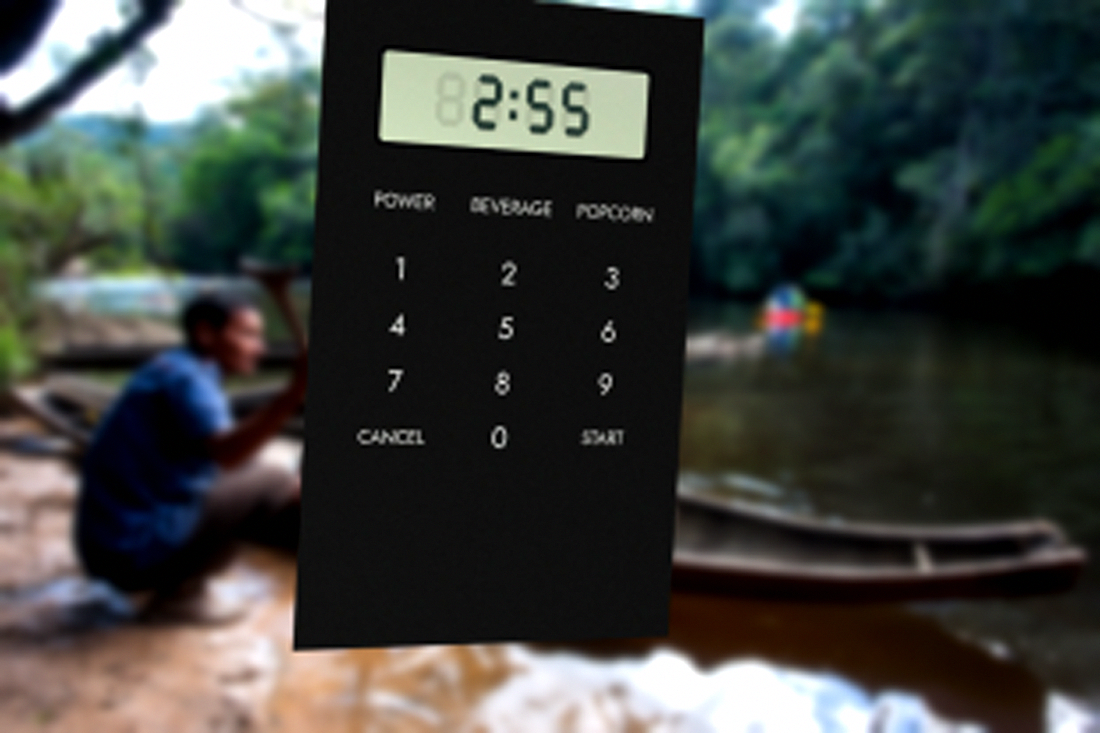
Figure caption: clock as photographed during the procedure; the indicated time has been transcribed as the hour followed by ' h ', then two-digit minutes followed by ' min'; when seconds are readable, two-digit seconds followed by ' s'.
2 h 55 min
